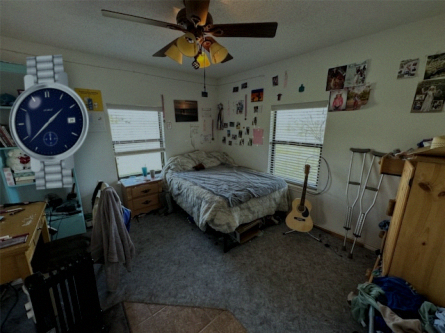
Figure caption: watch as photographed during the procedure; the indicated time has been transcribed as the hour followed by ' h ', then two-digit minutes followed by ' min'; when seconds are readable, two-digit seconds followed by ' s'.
1 h 38 min
